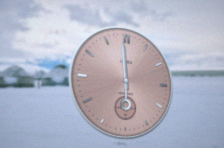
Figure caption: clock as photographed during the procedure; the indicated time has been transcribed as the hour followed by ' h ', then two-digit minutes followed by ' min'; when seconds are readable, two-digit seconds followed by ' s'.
5 h 59 min
